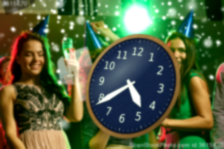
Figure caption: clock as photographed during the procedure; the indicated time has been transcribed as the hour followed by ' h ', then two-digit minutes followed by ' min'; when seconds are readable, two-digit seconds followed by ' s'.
4 h 39 min
